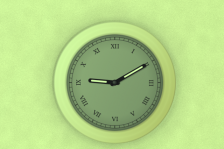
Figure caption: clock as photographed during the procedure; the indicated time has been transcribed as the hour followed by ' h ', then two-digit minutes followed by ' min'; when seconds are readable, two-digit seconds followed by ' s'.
9 h 10 min
